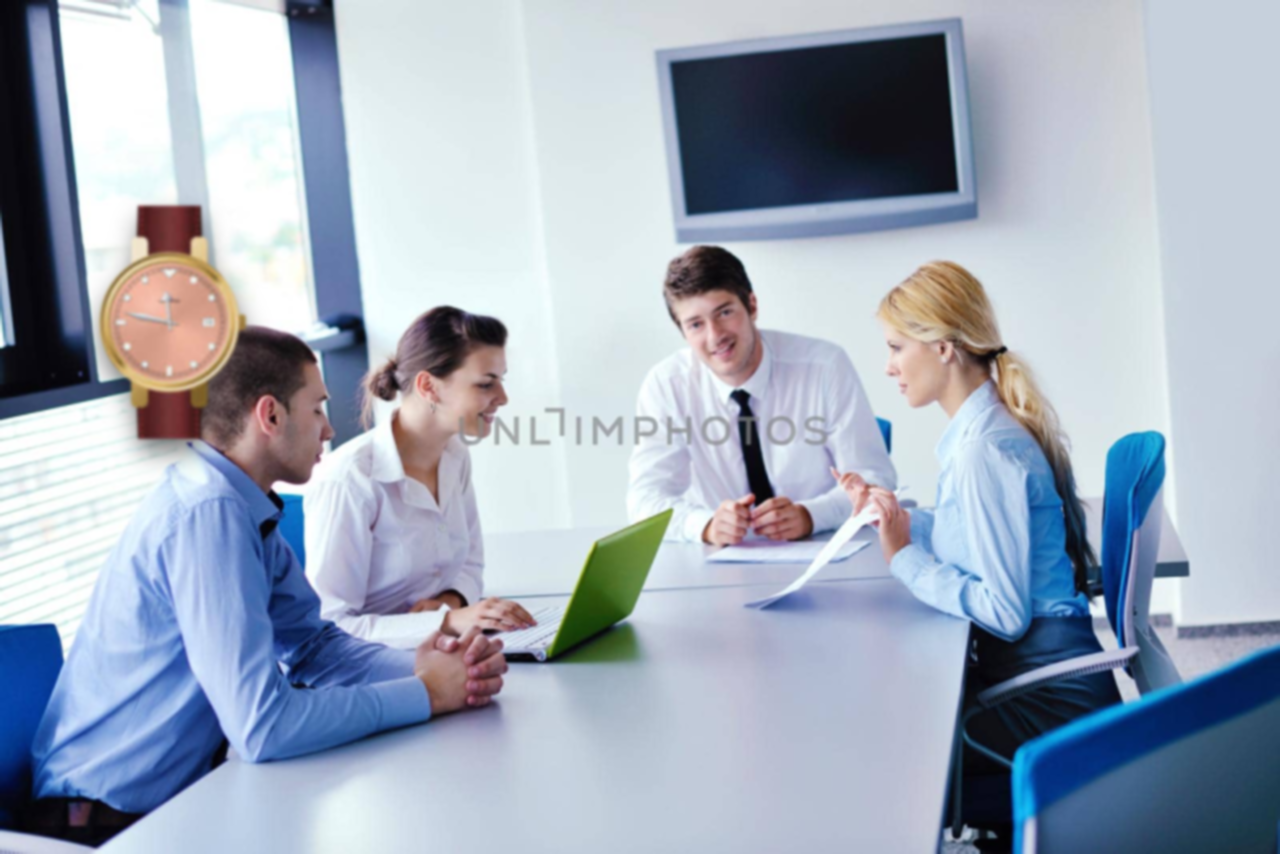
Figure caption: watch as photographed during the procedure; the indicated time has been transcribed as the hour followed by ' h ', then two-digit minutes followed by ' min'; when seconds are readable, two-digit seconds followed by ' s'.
11 h 47 min
